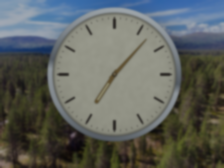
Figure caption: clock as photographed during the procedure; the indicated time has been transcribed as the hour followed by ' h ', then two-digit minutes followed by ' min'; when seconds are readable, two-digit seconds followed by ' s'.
7 h 07 min
